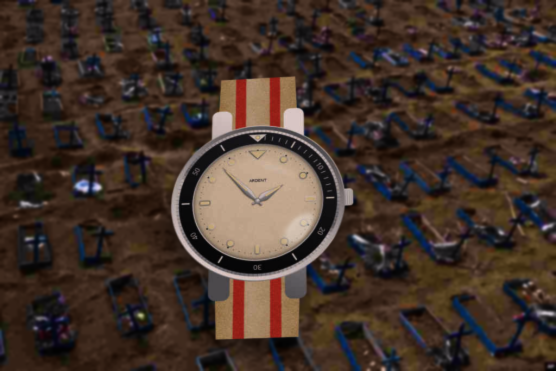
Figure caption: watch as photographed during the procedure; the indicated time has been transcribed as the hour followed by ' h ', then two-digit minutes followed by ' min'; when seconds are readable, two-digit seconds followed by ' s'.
1 h 53 min
